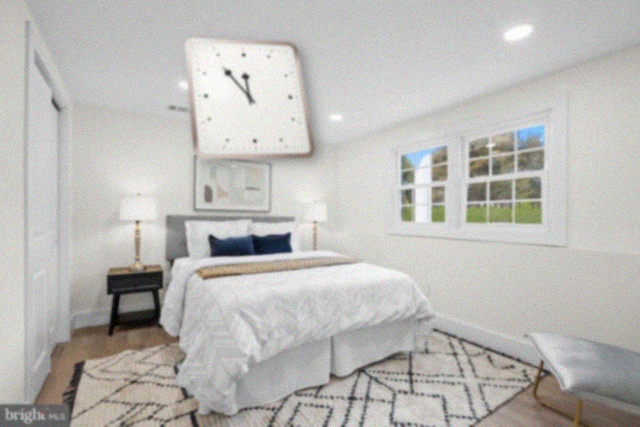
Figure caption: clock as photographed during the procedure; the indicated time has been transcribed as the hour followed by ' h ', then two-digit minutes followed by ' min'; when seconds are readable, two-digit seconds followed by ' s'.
11 h 54 min
